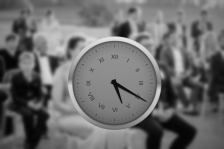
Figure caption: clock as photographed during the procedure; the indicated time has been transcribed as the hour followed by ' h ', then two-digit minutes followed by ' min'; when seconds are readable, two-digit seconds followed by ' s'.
5 h 20 min
